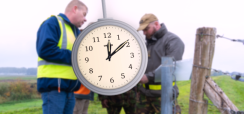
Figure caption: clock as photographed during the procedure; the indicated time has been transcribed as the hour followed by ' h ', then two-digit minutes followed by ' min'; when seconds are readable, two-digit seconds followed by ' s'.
12 h 09 min
